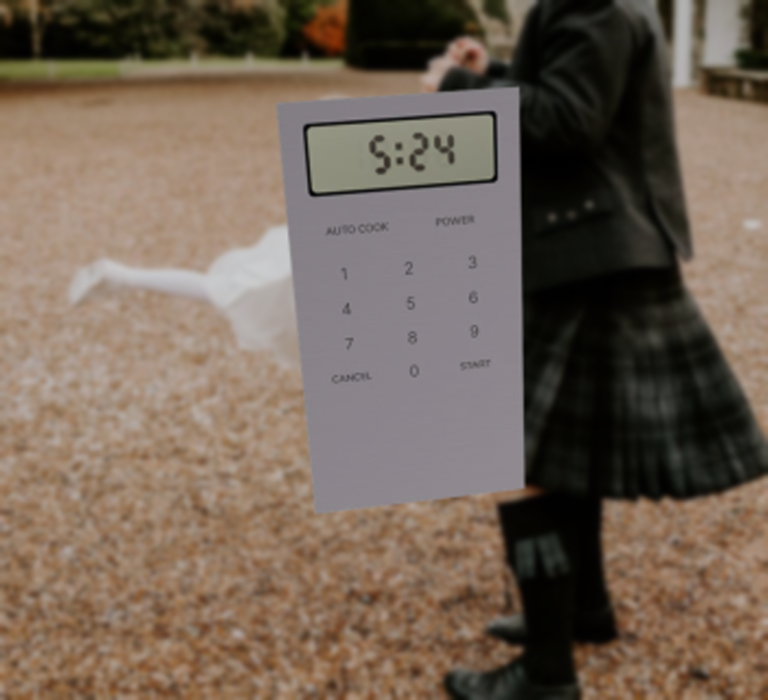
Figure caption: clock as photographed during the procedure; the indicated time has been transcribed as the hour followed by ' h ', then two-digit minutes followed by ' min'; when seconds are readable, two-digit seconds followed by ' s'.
5 h 24 min
